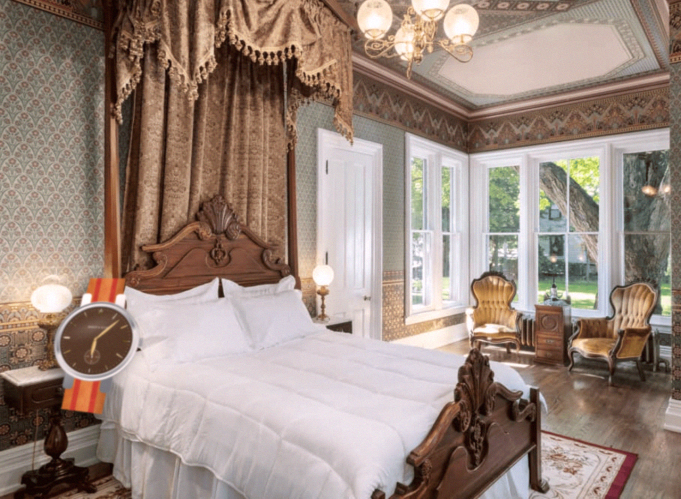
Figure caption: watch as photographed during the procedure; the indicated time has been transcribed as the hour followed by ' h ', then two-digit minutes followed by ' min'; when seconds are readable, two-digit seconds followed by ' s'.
6 h 07 min
